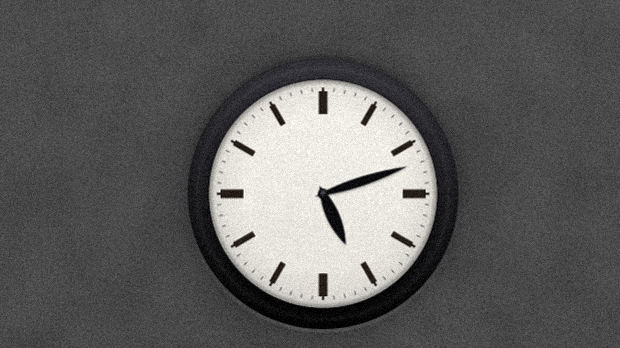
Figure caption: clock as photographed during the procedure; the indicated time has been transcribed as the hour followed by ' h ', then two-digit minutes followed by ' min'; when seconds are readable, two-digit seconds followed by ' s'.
5 h 12 min
